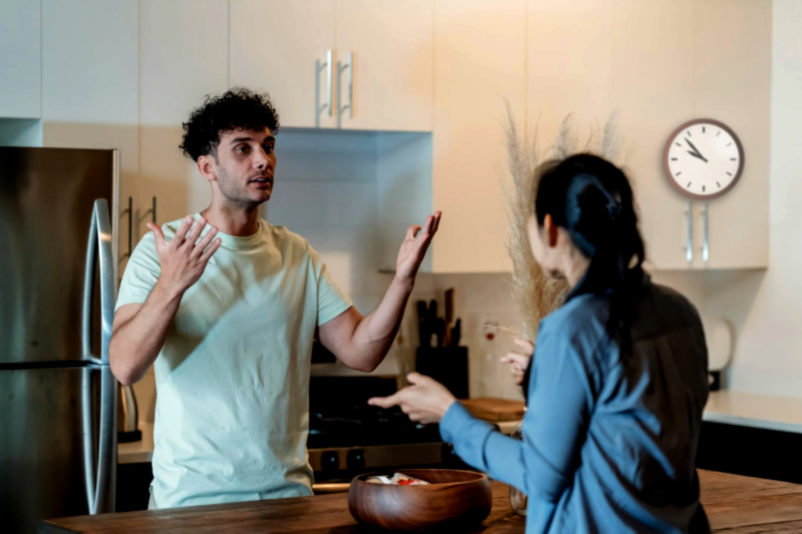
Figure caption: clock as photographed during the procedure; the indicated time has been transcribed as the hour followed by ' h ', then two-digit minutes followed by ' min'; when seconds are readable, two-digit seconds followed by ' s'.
9 h 53 min
